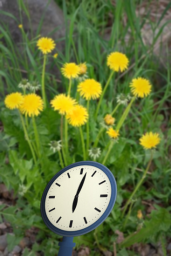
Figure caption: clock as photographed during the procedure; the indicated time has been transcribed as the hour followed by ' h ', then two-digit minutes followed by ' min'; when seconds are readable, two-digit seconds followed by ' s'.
6 h 02 min
